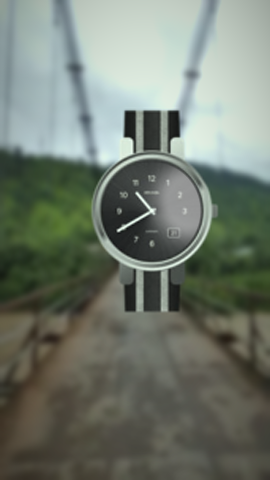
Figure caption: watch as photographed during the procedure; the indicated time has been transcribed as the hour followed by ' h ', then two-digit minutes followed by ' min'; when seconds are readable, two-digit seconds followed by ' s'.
10 h 40 min
